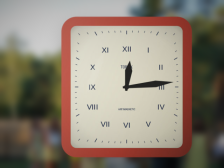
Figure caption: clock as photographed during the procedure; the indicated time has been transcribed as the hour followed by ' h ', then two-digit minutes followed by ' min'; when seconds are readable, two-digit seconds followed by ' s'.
12 h 14 min
